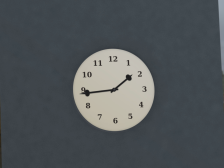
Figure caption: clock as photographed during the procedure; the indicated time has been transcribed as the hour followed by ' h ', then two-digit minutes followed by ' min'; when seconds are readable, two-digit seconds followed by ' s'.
1 h 44 min
